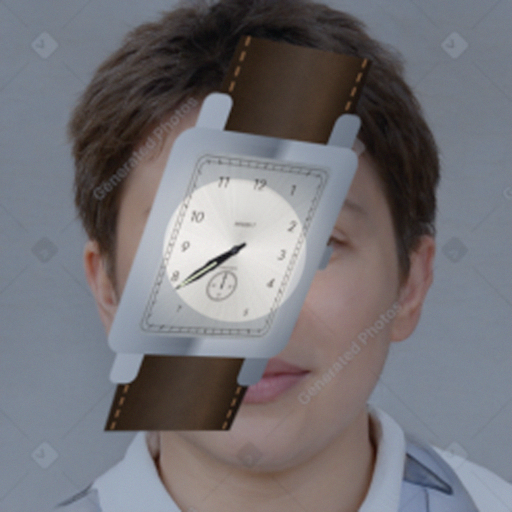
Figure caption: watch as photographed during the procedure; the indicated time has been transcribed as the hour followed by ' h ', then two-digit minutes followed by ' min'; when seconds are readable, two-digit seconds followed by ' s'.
7 h 38 min
